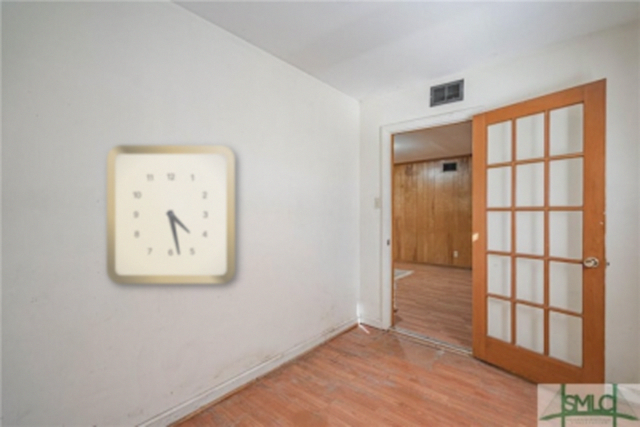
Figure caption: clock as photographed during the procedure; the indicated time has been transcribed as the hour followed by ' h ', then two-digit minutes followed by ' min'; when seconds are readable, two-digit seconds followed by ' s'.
4 h 28 min
